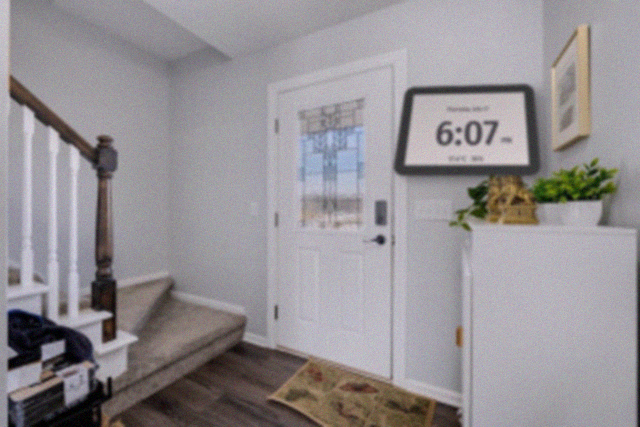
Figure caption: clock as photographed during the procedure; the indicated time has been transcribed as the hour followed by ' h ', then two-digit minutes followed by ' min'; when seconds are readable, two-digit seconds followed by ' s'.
6 h 07 min
